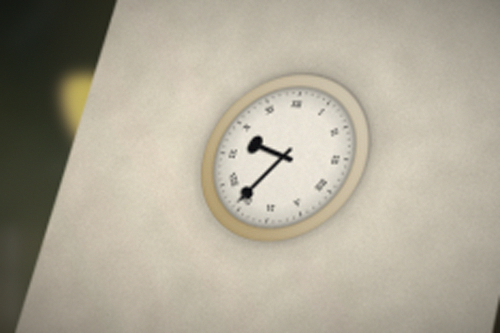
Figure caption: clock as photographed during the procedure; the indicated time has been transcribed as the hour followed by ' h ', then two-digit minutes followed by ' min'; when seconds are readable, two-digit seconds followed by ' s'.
9 h 36 min
